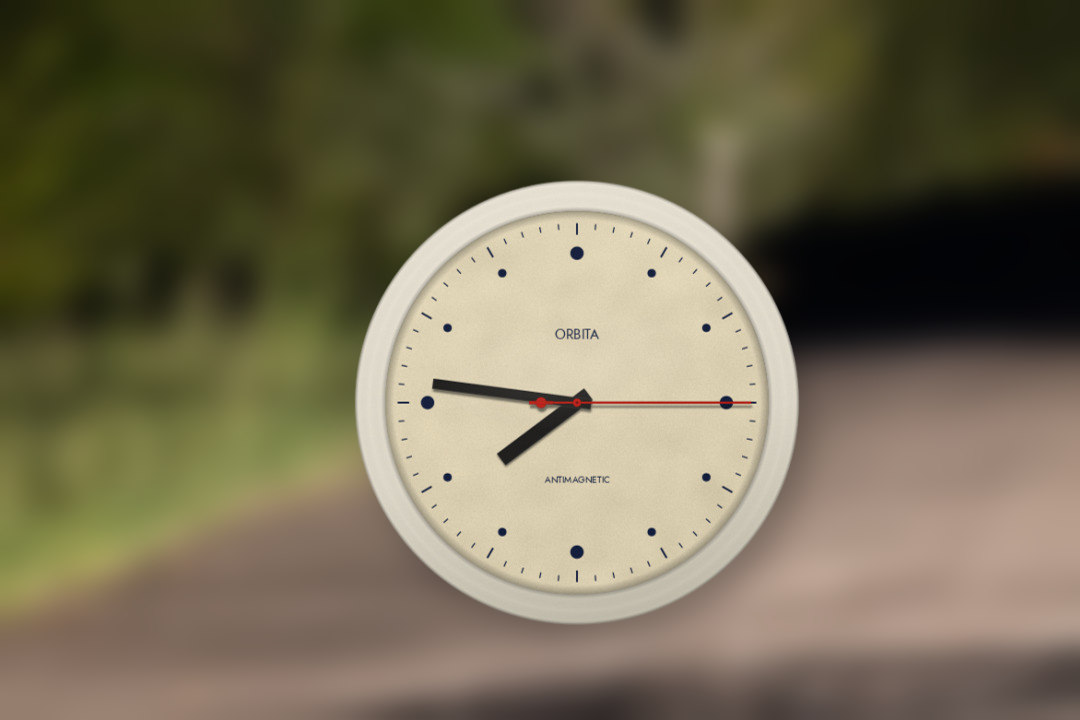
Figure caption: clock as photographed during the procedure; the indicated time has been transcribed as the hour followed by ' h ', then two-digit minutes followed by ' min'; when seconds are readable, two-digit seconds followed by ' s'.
7 h 46 min 15 s
